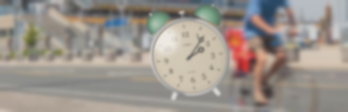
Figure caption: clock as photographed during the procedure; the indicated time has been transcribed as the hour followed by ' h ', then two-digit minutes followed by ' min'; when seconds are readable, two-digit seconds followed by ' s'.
2 h 07 min
